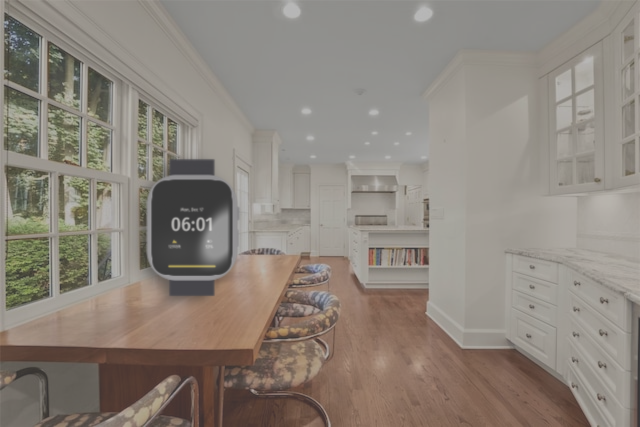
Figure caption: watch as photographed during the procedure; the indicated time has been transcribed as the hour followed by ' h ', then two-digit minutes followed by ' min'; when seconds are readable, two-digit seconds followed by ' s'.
6 h 01 min
